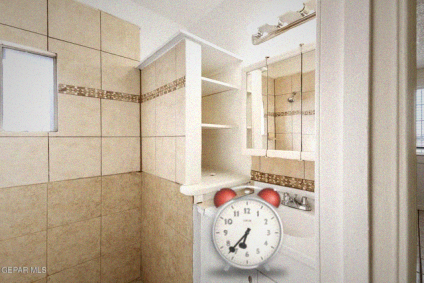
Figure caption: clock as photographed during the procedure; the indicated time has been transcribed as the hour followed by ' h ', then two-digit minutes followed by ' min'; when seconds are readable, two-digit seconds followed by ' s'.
6 h 37 min
